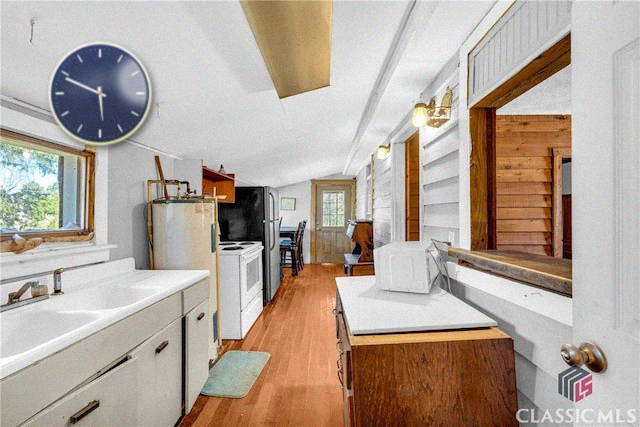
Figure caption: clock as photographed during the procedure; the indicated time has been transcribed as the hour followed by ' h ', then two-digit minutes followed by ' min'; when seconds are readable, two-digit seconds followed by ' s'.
5 h 49 min
